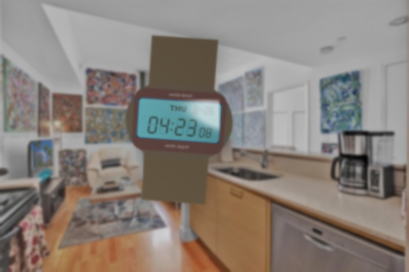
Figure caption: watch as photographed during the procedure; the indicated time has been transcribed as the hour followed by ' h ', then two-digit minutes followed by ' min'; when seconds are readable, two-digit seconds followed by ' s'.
4 h 23 min 08 s
